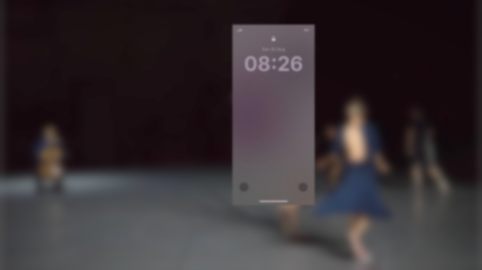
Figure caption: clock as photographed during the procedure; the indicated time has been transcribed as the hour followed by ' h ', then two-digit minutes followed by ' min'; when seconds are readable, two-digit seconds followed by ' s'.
8 h 26 min
